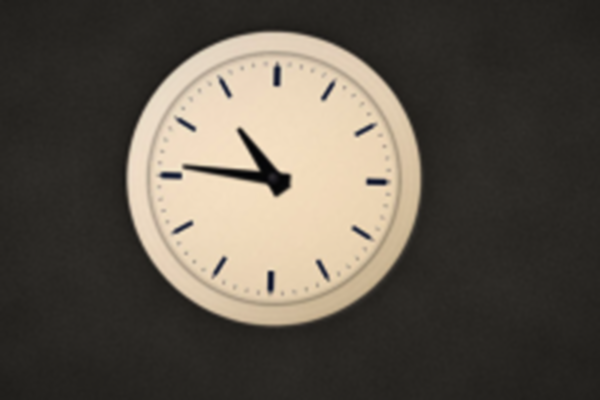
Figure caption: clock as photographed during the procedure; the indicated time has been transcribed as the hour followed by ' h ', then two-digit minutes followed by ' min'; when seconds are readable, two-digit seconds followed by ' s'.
10 h 46 min
